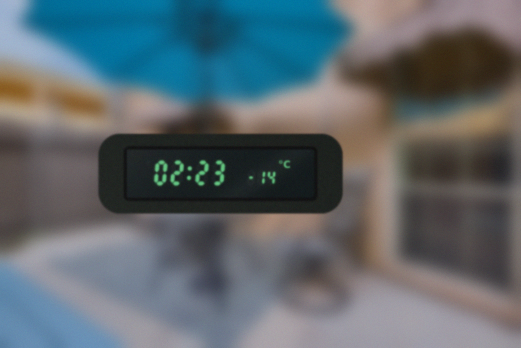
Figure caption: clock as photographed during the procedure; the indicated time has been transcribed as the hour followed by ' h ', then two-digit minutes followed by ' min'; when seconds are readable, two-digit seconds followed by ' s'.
2 h 23 min
